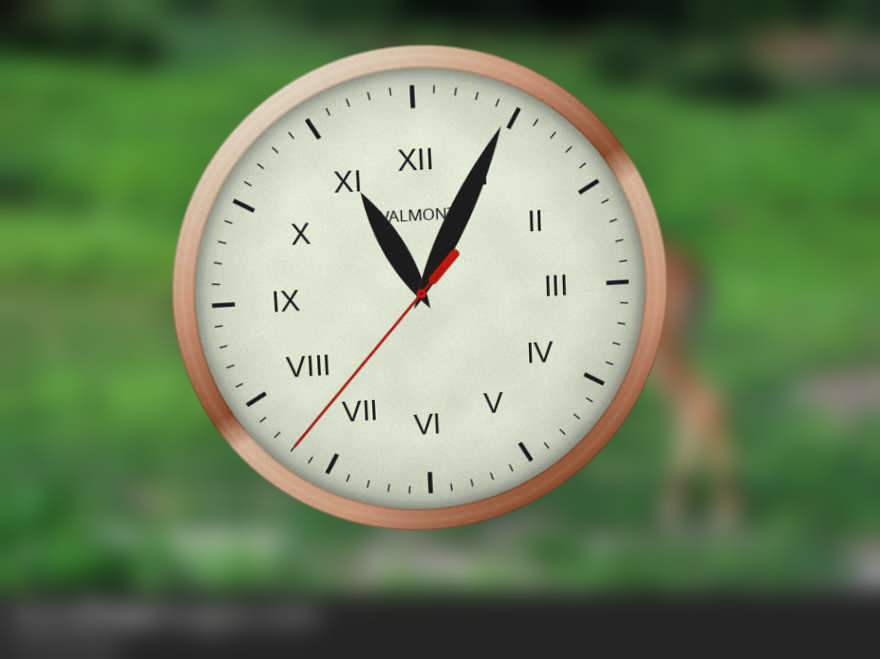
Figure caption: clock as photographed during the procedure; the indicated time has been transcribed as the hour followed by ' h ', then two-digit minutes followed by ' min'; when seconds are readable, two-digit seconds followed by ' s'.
11 h 04 min 37 s
